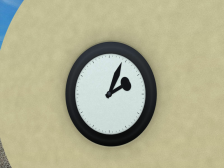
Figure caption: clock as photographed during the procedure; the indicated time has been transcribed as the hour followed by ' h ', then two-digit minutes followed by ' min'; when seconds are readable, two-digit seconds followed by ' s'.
2 h 04 min
